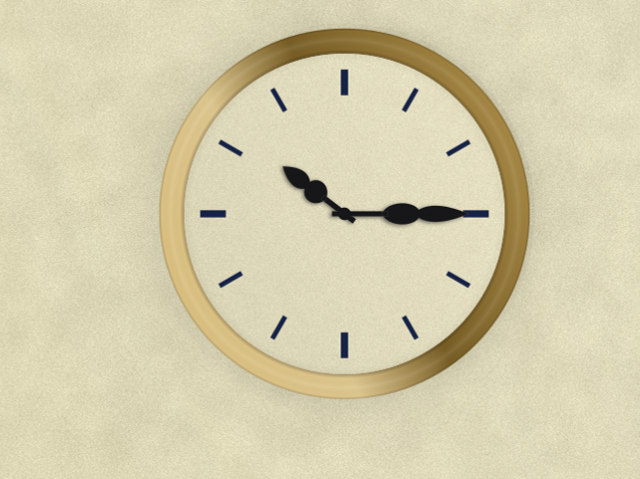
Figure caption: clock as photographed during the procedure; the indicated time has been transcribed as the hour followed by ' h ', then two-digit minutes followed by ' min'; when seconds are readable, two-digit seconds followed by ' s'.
10 h 15 min
